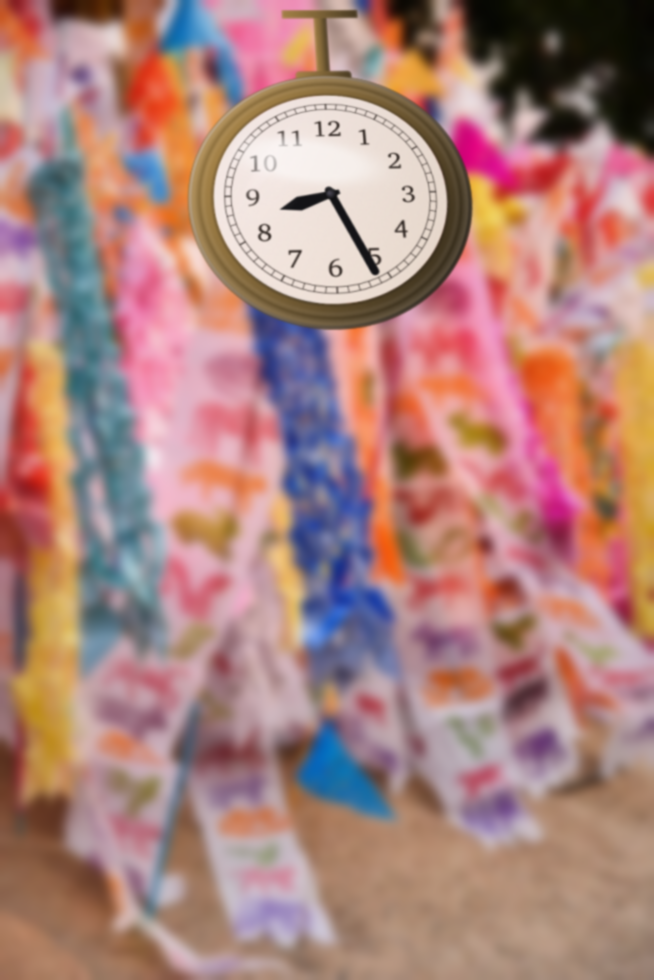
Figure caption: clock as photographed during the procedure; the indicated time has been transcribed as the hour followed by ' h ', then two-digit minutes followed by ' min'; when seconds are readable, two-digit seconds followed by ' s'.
8 h 26 min
